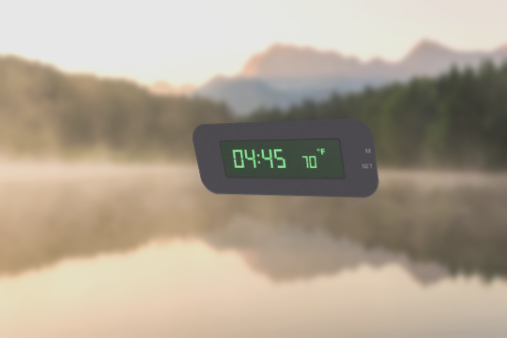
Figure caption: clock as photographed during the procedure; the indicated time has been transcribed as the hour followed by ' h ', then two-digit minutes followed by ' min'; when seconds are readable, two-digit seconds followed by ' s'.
4 h 45 min
